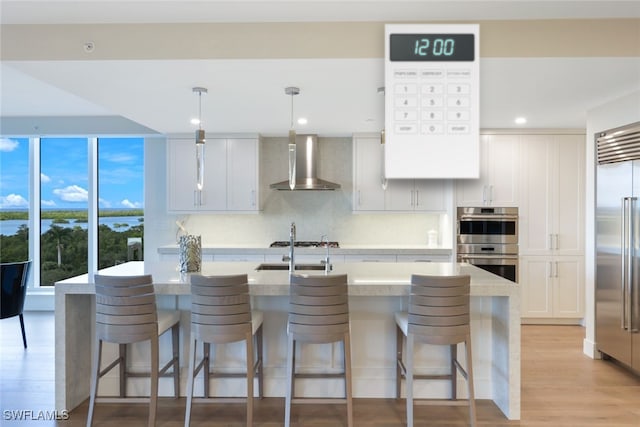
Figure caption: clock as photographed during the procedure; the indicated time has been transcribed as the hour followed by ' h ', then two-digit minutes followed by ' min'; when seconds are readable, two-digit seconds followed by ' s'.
12 h 00 min
